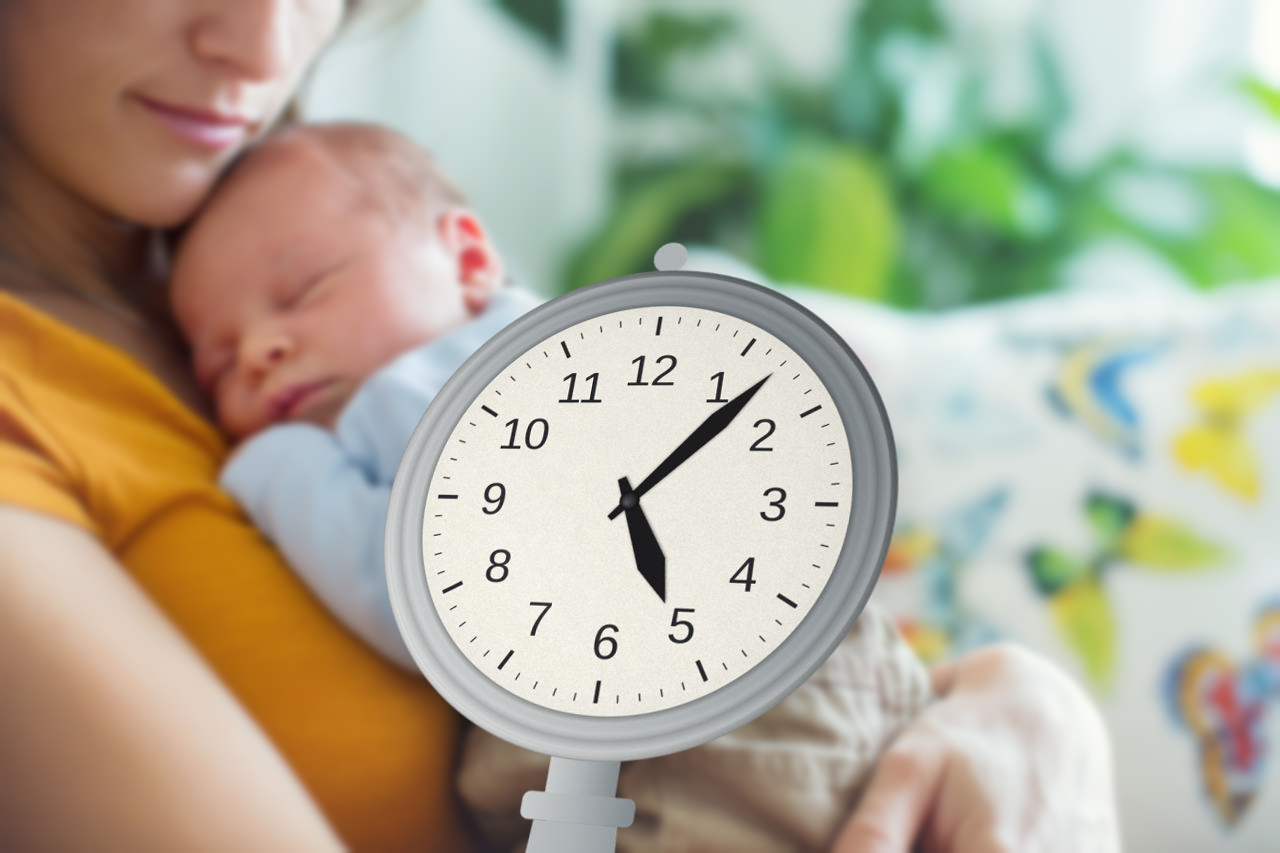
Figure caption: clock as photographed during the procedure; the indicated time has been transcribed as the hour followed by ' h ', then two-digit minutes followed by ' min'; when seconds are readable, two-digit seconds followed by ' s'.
5 h 07 min
